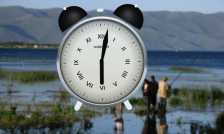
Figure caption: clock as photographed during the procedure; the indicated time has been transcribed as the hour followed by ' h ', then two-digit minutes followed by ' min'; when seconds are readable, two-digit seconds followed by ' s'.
6 h 02 min
